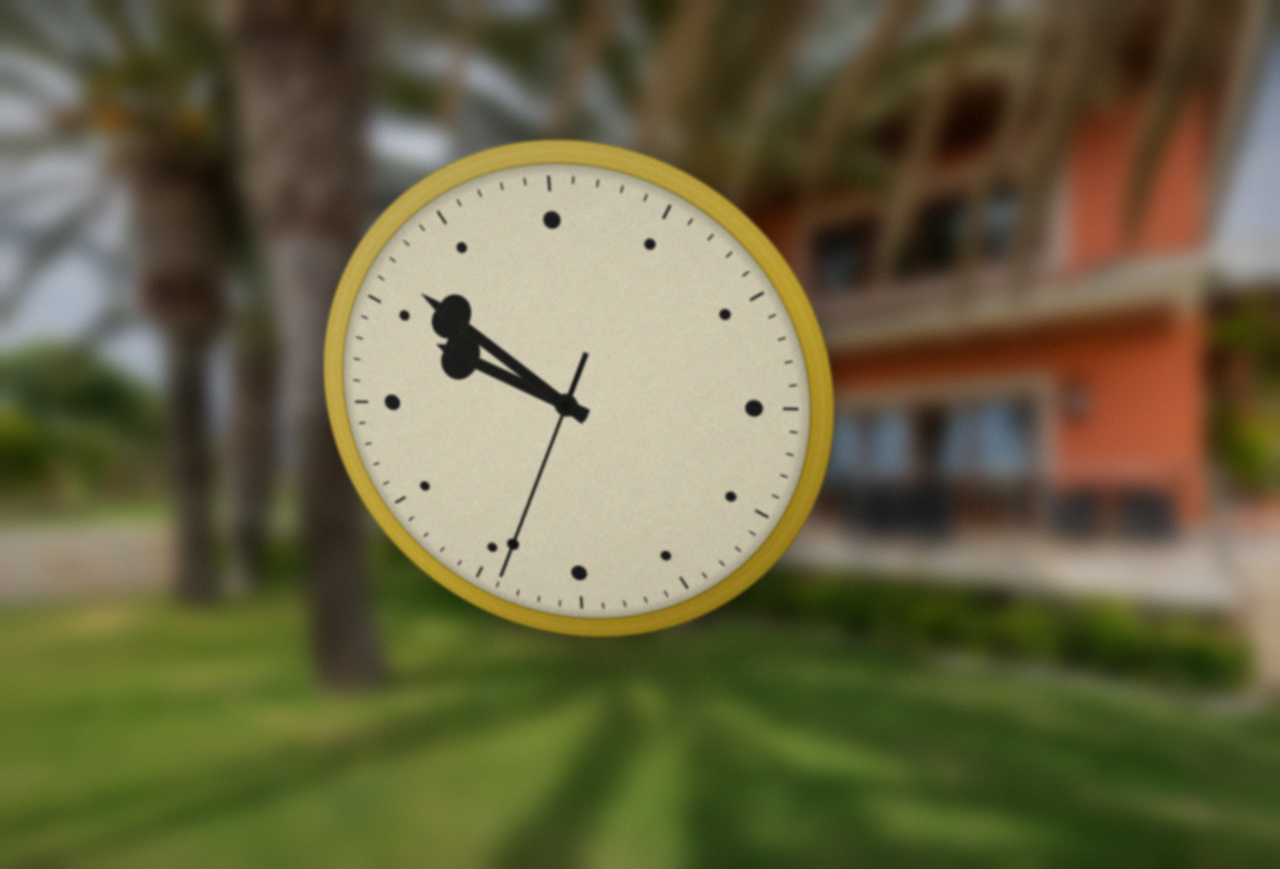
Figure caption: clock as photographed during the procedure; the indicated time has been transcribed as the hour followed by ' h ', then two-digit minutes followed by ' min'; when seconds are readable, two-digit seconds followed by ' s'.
9 h 51 min 34 s
